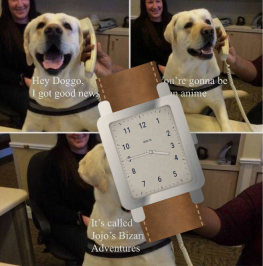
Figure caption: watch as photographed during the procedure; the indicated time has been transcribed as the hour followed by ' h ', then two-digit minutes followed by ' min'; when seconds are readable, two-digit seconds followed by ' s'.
3 h 45 min
